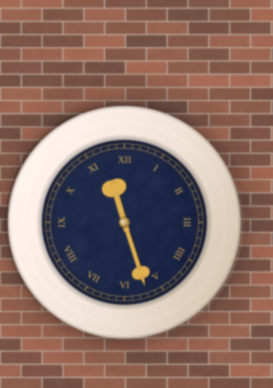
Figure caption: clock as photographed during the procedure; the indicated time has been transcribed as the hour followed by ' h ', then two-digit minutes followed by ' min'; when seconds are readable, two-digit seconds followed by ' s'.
11 h 27 min
